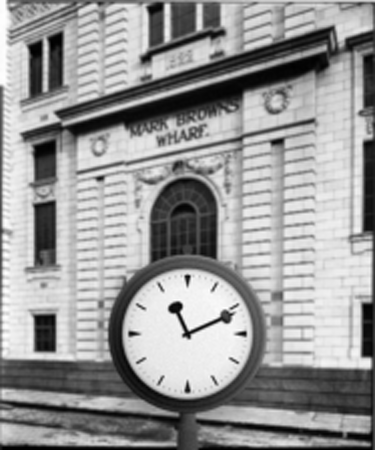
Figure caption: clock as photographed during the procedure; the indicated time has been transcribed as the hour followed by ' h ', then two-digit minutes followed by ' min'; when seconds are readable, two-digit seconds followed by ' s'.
11 h 11 min
